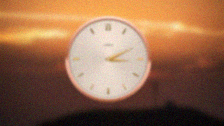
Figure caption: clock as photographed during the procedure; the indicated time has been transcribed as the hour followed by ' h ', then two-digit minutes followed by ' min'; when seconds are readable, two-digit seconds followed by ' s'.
3 h 11 min
